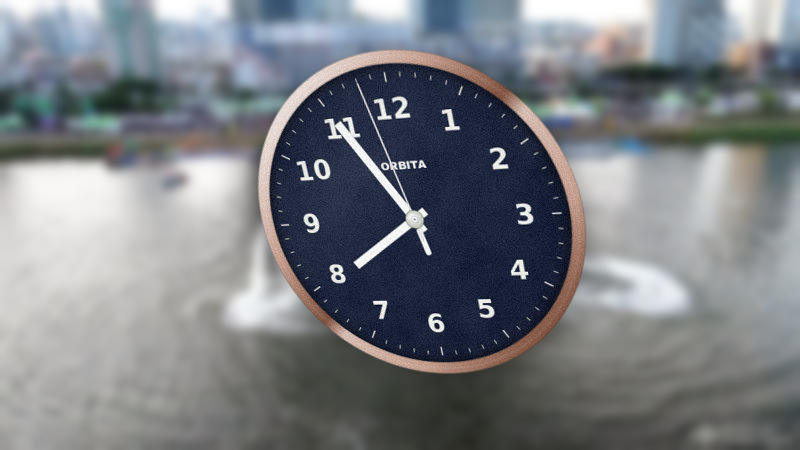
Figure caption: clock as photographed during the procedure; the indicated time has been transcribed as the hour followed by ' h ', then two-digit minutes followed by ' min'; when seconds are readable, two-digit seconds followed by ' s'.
7 h 54 min 58 s
